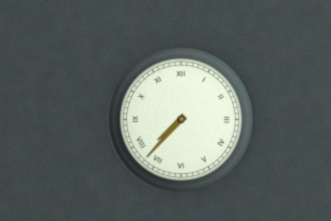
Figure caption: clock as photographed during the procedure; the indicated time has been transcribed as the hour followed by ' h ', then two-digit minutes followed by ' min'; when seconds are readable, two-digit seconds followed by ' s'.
7 h 37 min
